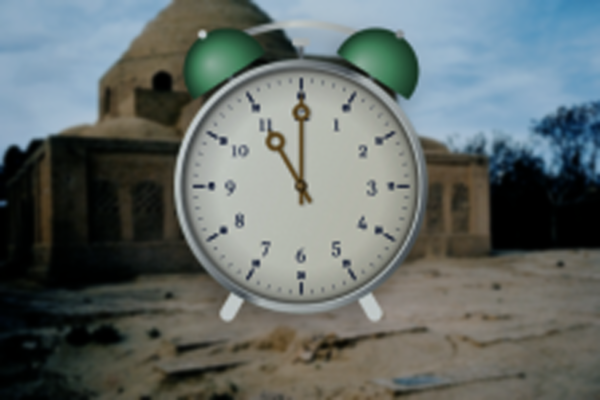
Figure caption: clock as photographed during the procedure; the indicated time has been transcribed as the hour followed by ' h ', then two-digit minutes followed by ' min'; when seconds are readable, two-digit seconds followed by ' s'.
11 h 00 min
